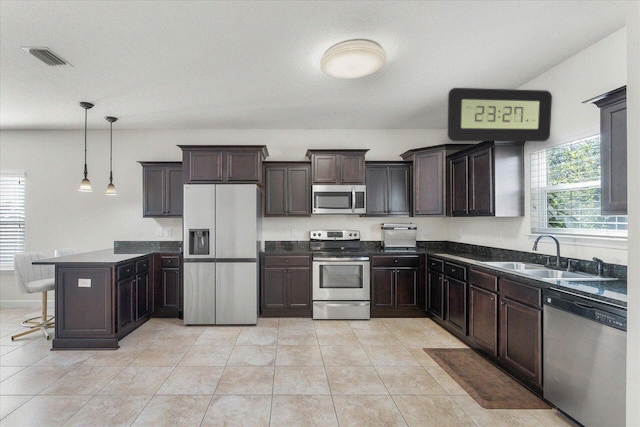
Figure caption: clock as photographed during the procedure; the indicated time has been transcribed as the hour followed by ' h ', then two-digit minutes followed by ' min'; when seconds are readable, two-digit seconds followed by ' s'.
23 h 27 min
